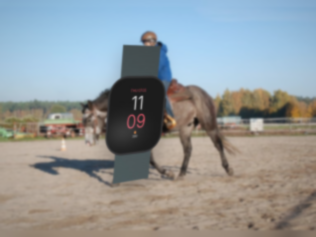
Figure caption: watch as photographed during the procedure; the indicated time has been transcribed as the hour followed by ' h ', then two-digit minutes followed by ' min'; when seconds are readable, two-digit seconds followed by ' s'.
11 h 09 min
